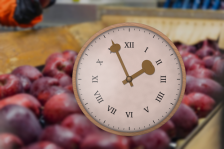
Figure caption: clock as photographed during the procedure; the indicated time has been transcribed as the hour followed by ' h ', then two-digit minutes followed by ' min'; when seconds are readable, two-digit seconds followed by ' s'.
1 h 56 min
